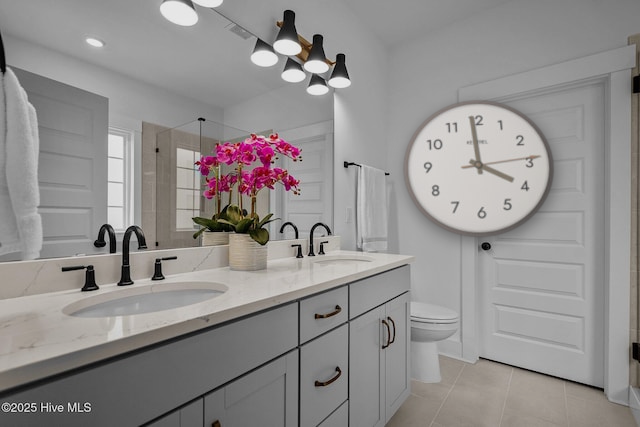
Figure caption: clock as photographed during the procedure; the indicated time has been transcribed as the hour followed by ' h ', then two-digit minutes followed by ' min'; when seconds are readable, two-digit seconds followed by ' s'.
3 h 59 min 14 s
